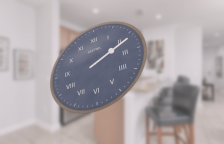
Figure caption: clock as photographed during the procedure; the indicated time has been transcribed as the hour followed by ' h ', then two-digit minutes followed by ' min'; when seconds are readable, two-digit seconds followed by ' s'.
2 h 11 min
